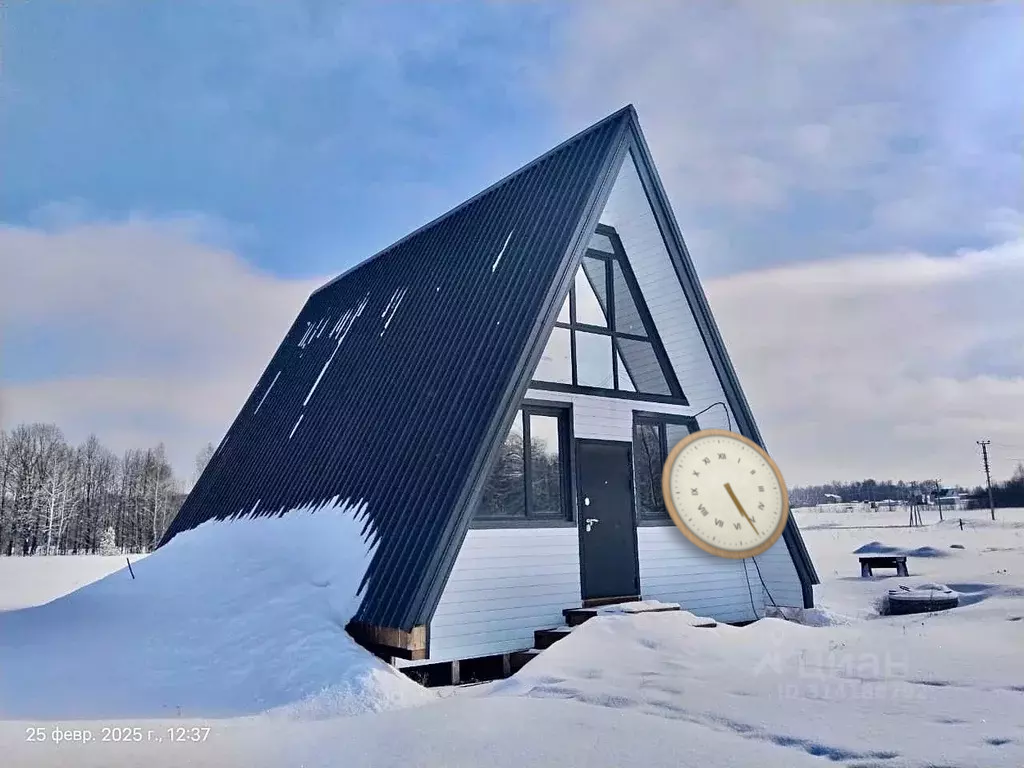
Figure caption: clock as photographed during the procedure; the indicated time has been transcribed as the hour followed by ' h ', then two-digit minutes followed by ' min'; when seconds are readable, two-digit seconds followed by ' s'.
5 h 26 min
